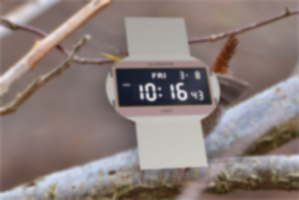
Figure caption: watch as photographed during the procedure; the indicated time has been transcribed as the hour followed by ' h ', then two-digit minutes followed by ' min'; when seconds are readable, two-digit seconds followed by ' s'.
10 h 16 min
